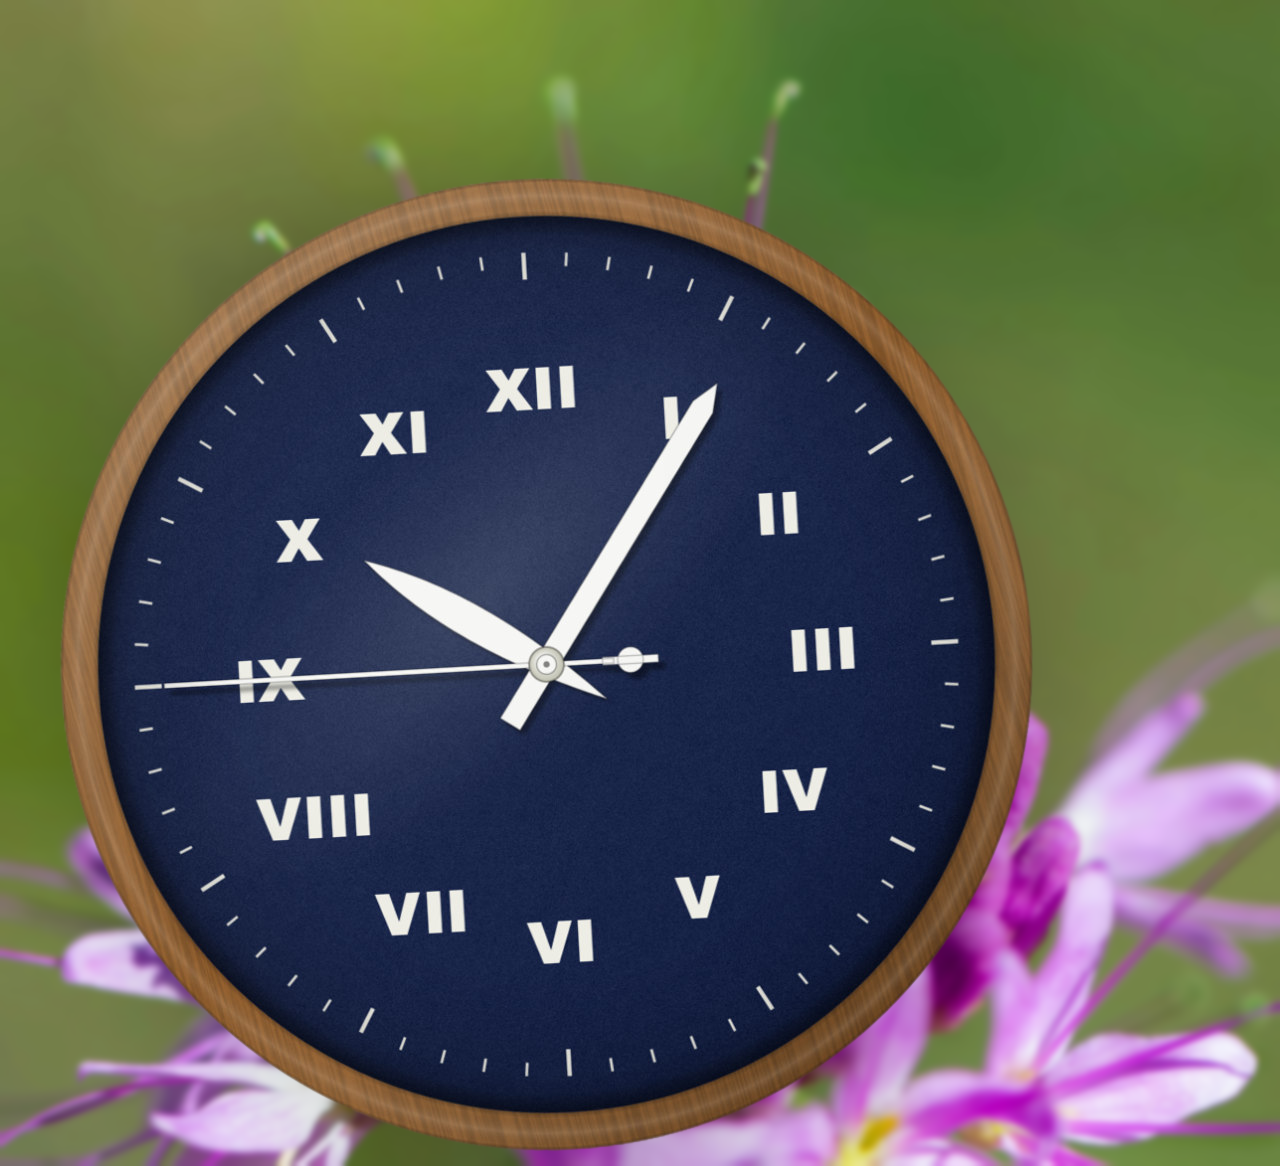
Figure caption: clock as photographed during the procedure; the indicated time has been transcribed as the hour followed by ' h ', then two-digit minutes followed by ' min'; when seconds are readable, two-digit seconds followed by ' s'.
10 h 05 min 45 s
